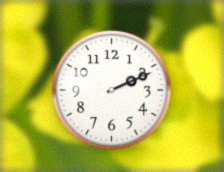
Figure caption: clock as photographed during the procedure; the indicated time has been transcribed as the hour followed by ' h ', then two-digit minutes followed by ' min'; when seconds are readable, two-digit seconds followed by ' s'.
2 h 11 min
